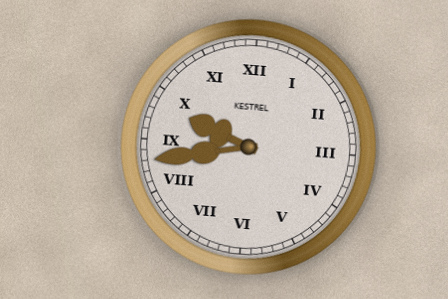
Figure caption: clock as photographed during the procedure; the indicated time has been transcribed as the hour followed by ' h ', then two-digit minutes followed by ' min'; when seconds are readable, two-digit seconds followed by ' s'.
9 h 43 min
